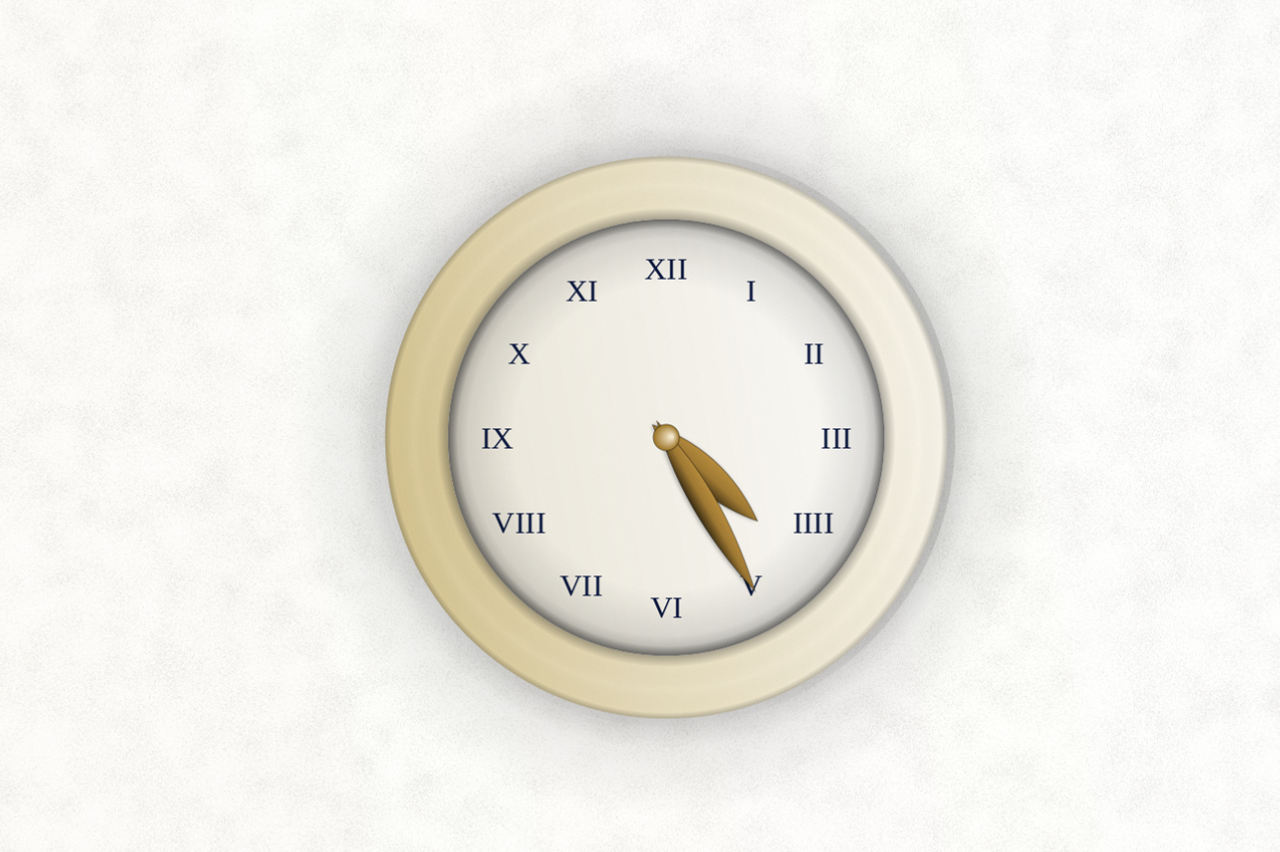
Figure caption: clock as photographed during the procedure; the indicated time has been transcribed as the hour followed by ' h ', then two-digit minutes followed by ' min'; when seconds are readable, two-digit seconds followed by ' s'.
4 h 25 min
